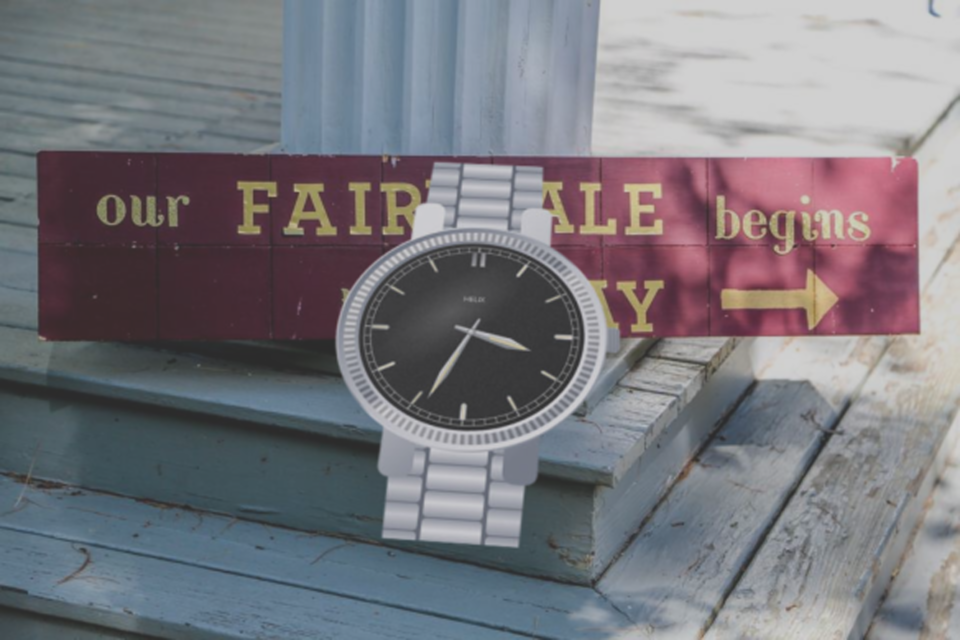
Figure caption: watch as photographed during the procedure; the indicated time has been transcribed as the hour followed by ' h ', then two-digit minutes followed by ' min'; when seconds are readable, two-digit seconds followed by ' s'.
3 h 34 min
